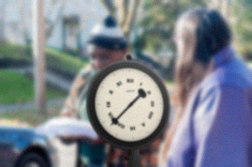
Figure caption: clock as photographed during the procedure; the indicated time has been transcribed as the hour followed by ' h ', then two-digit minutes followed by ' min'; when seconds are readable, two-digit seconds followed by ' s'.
1 h 38 min
